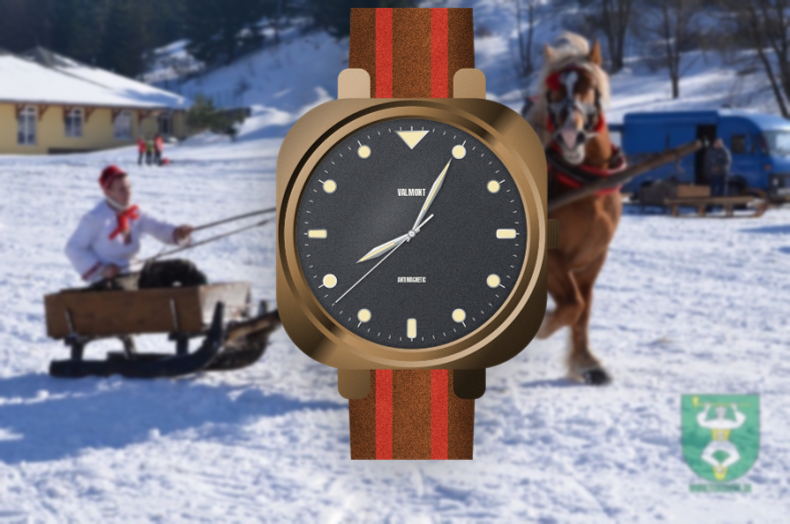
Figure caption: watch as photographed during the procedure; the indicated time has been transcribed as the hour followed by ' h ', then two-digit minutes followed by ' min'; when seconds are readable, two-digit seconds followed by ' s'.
8 h 04 min 38 s
